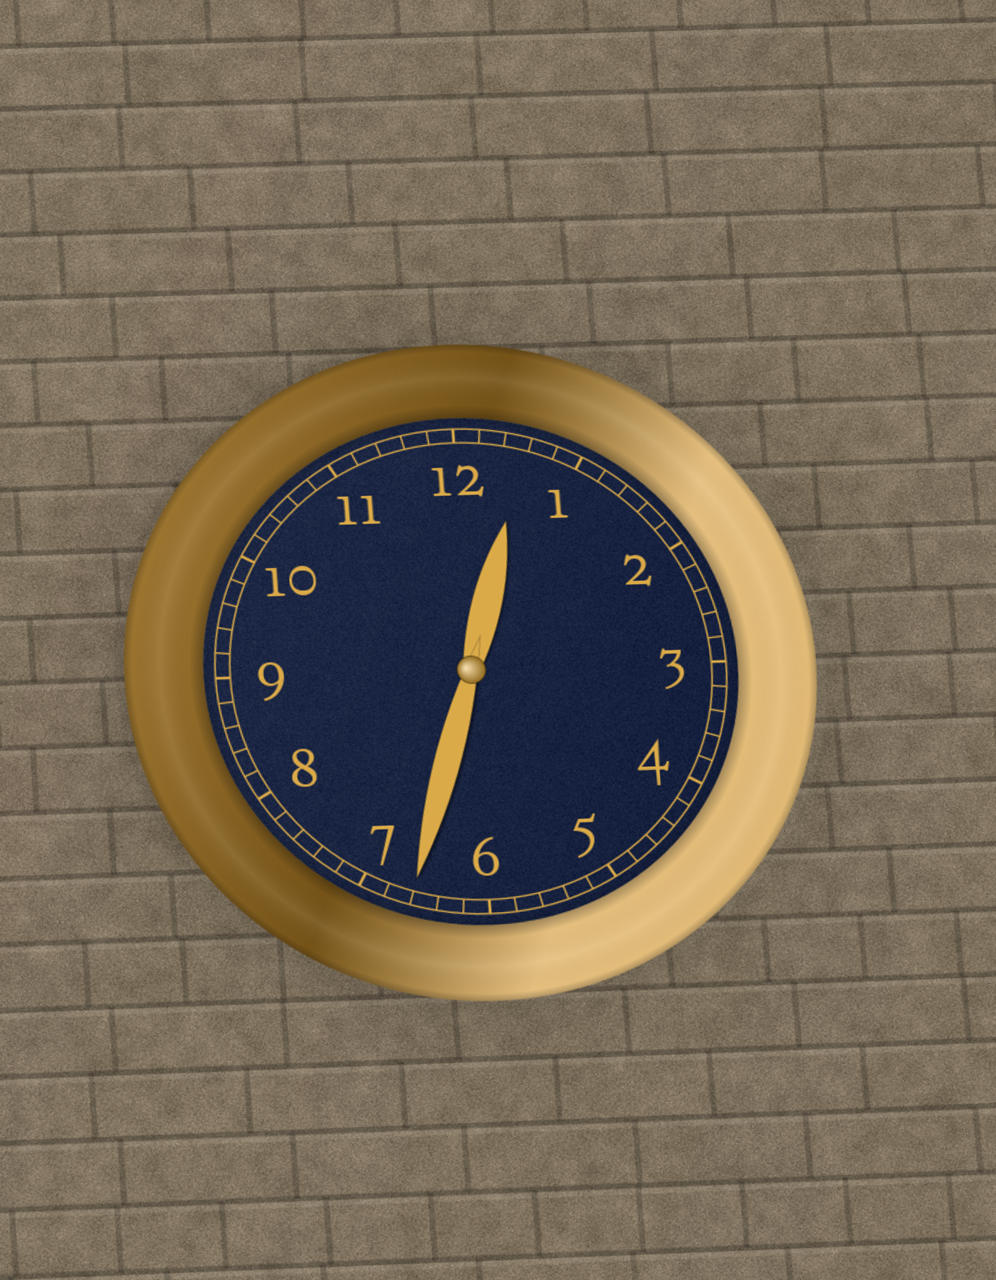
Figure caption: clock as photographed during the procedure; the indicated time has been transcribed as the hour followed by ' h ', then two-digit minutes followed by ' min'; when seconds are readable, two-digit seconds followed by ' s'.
12 h 33 min
